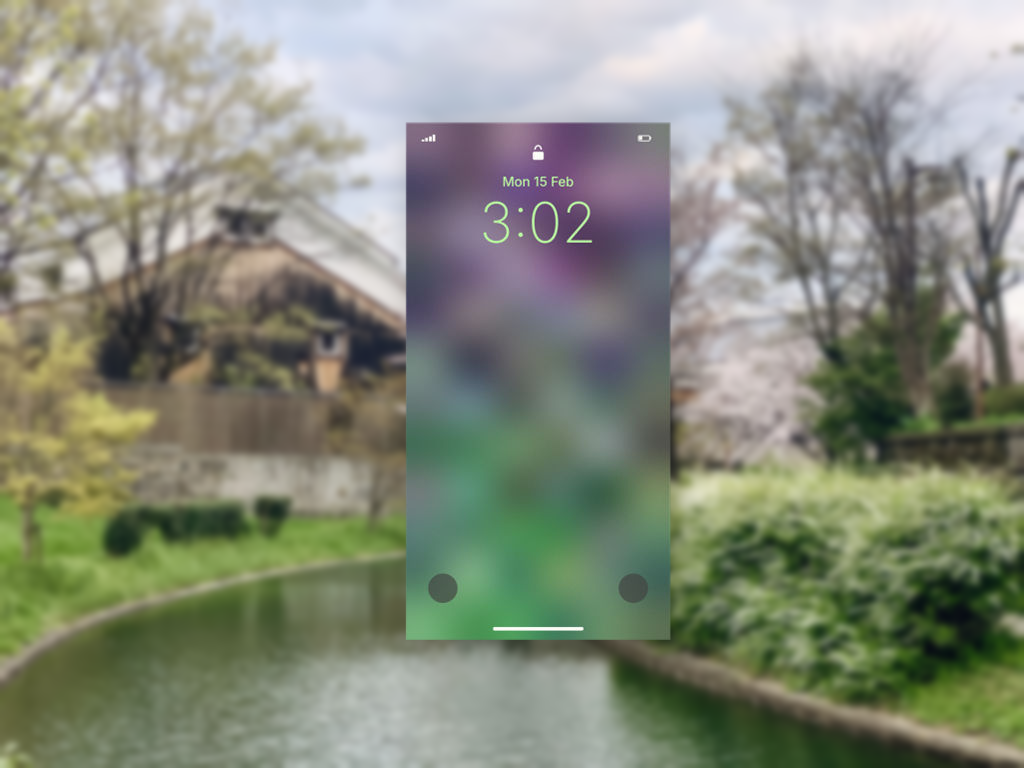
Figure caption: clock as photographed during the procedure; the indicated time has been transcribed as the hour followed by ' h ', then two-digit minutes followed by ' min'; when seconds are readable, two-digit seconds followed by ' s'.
3 h 02 min
